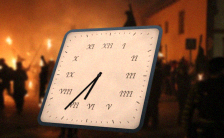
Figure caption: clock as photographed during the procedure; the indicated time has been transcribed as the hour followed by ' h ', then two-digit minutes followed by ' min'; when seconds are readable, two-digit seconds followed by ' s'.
6 h 36 min
